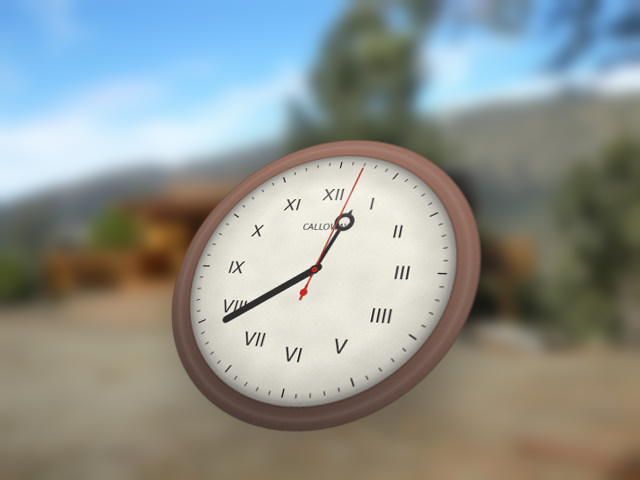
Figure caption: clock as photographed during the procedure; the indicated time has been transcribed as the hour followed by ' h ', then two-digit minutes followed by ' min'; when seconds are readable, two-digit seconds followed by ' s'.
12 h 39 min 02 s
